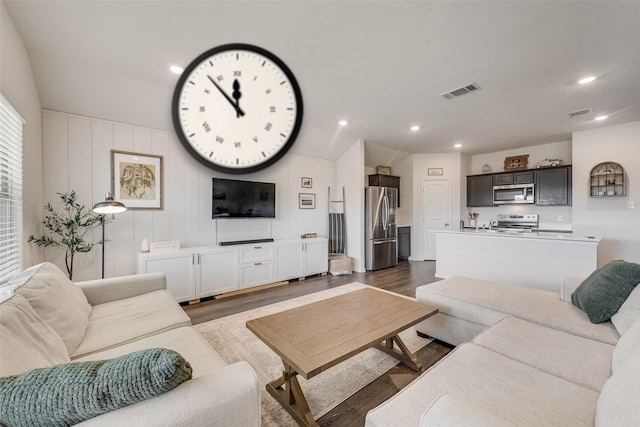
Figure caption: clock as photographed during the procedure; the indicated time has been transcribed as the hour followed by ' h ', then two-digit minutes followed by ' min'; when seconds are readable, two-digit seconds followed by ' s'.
11 h 53 min
